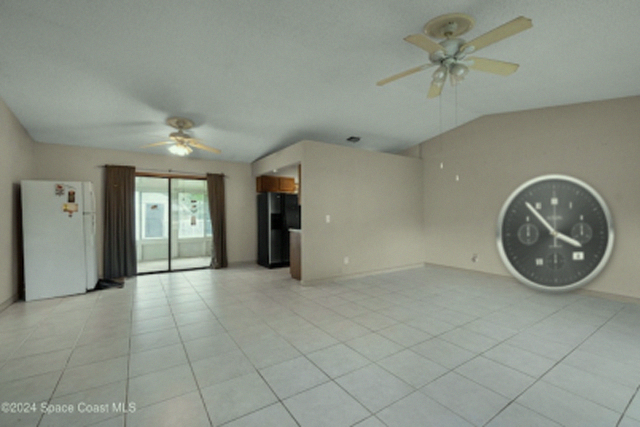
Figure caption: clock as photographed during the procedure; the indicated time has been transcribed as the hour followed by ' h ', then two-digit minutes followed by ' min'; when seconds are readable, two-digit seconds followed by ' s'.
3 h 53 min
